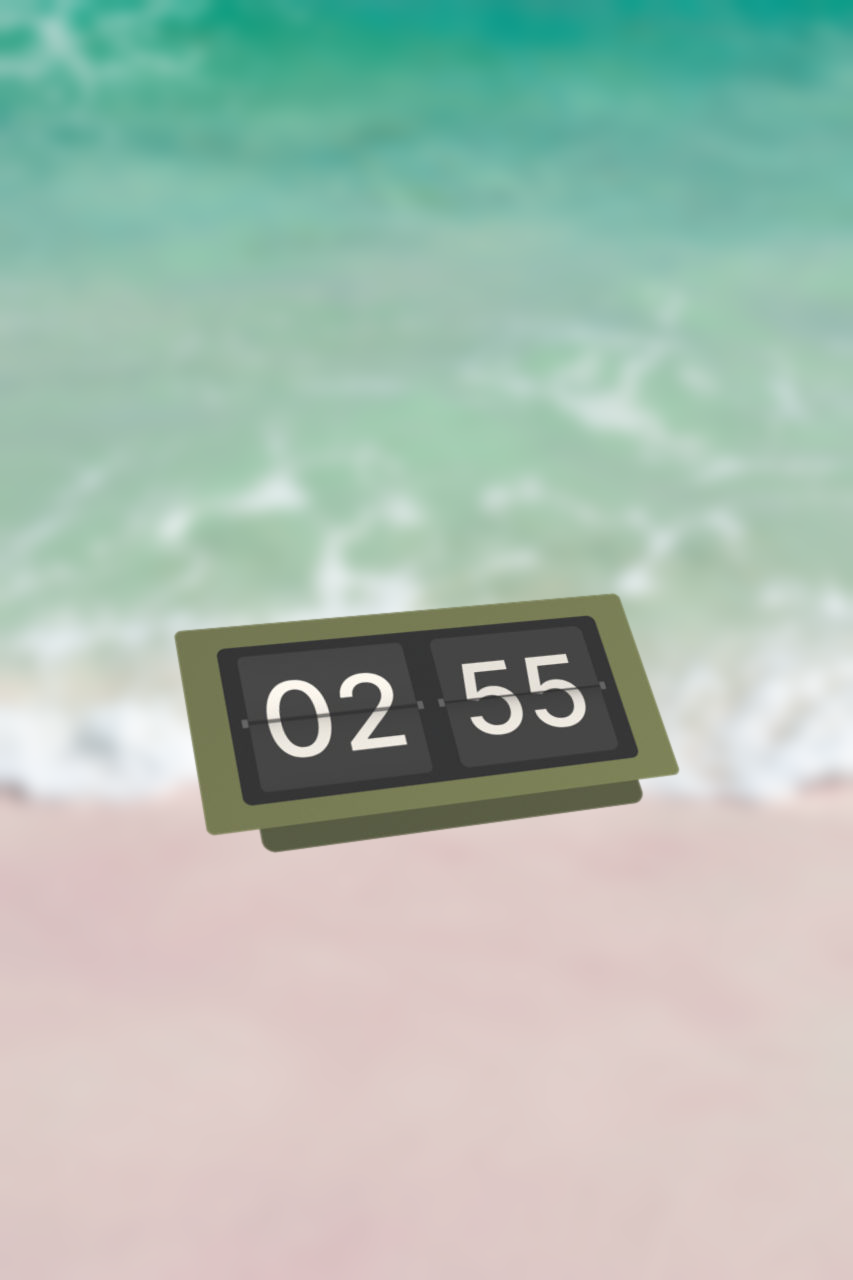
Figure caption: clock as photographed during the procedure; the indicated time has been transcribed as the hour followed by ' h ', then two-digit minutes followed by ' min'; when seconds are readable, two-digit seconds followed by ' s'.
2 h 55 min
